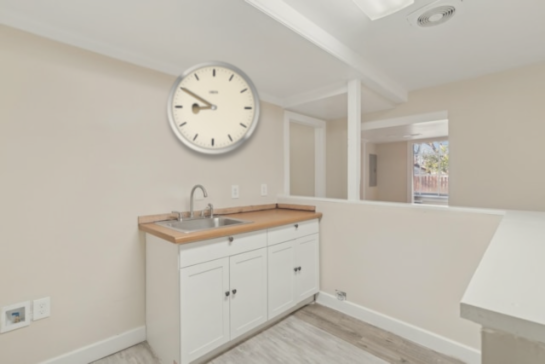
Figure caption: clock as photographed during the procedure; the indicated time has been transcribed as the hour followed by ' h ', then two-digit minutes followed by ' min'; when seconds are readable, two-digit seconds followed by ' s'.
8 h 50 min
